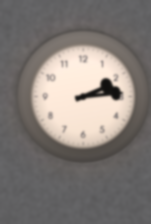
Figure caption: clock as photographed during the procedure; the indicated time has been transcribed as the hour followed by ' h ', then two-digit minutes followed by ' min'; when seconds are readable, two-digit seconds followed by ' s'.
2 h 14 min
